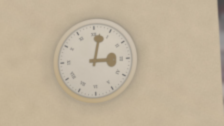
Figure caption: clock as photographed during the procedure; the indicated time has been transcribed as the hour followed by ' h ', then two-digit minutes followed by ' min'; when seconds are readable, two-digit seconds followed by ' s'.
3 h 02 min
